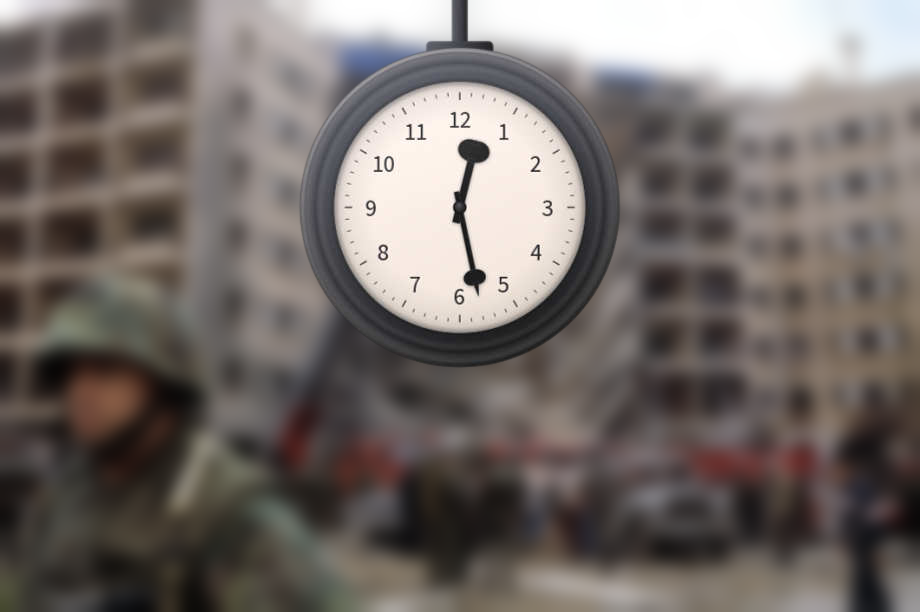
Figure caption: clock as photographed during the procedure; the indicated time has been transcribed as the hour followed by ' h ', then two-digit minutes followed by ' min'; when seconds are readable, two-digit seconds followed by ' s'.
12 h 28 min
